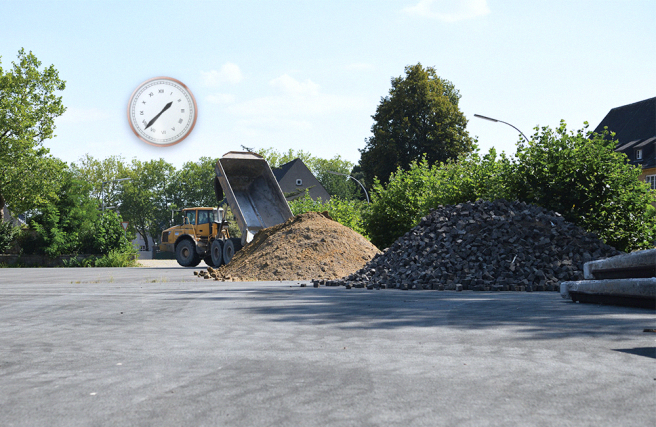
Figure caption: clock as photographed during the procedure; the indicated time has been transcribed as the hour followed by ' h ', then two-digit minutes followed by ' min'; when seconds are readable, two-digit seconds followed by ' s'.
1 h 38 min
